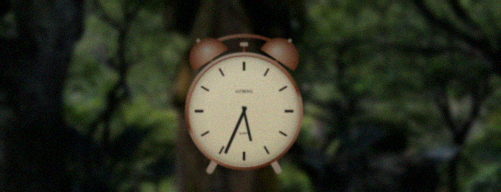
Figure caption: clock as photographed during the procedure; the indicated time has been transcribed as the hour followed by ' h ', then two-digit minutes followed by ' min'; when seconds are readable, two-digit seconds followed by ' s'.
5 h 34 min
